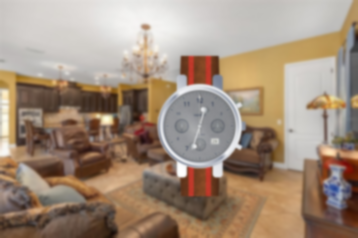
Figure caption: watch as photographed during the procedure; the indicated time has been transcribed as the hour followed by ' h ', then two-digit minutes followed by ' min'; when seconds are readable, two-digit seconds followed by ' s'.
12 h 33 min
